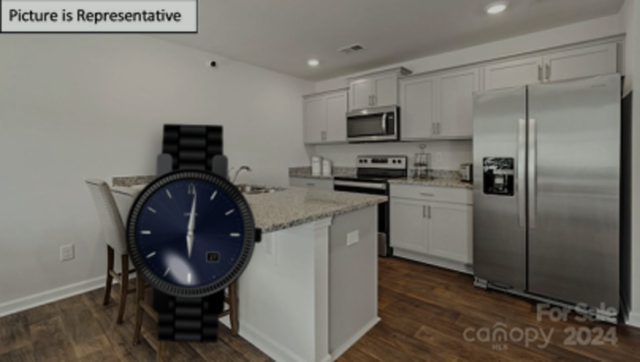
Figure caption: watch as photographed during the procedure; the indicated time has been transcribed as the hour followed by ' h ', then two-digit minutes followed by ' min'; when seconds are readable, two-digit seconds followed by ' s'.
6 h 01 min
